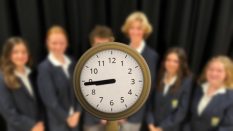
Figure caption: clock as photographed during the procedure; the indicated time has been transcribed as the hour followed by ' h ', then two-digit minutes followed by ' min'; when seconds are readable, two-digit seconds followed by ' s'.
8 h 44 min
